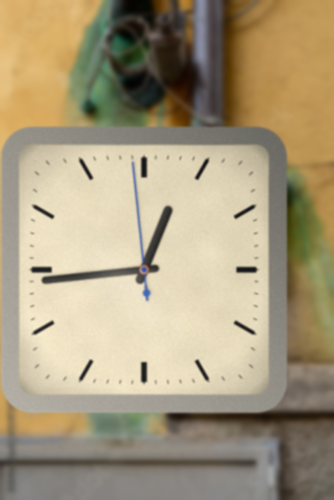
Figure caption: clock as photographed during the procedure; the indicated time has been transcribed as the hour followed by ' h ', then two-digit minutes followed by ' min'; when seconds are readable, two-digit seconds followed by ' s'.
12 h 43 min 59 s
